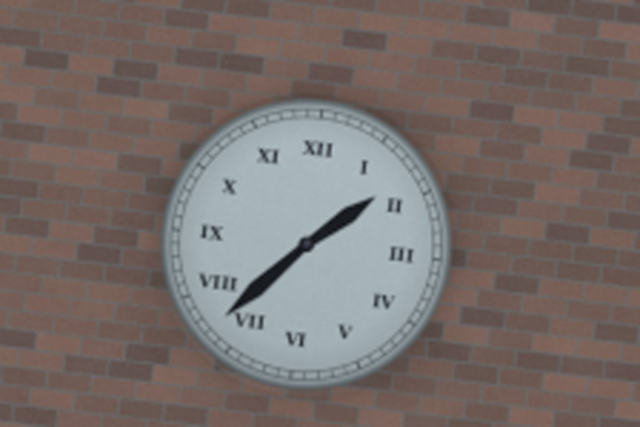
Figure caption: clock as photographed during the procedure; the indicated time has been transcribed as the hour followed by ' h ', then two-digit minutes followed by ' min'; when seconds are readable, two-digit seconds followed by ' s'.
1 h 37 min
